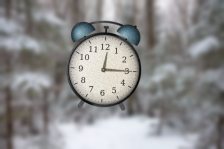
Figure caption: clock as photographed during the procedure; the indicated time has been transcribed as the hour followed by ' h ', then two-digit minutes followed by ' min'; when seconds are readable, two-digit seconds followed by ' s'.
12 h 15 min
